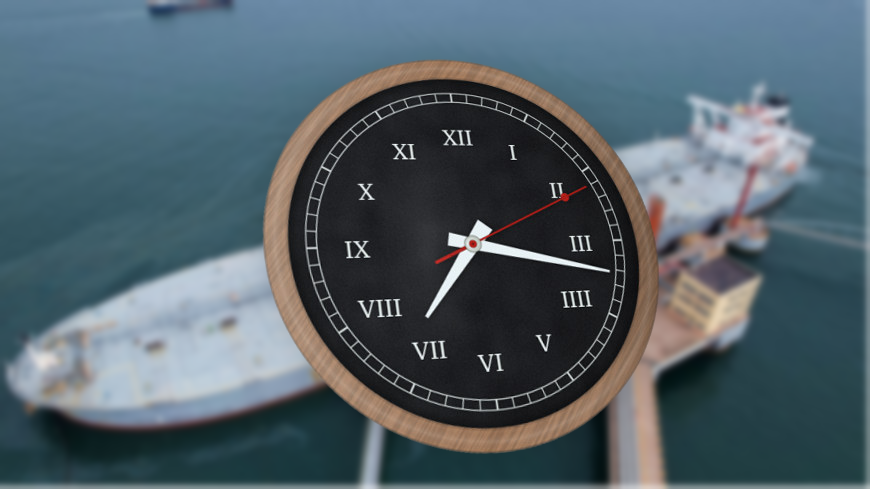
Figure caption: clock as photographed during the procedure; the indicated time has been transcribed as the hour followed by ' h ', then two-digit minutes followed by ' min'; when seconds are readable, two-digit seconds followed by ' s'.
7 h 17 min 11 s
